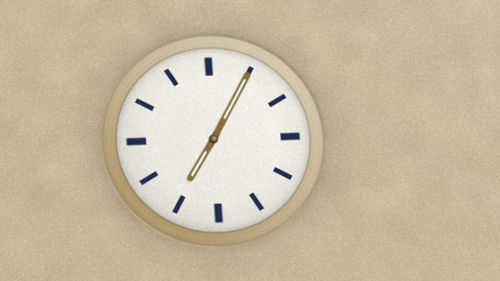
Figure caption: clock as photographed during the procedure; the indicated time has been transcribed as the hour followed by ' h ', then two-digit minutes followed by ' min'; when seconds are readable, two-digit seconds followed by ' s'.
7 h 05 min
